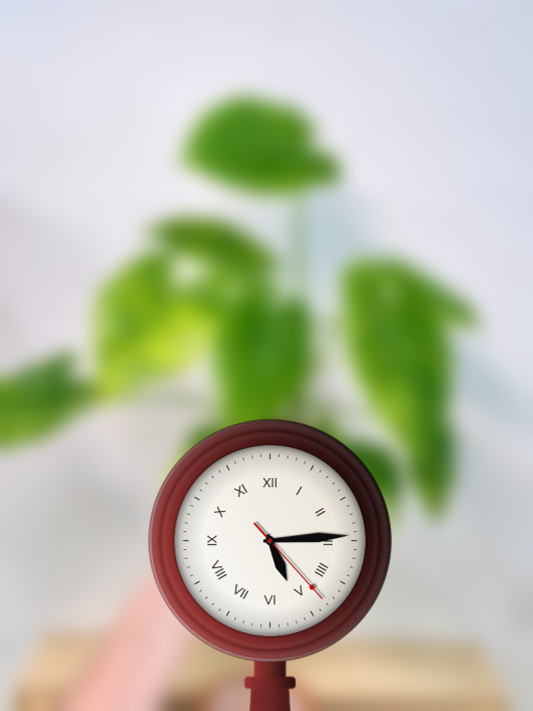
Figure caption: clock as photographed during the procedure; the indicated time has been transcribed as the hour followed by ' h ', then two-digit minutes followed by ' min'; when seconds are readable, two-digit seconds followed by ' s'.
5 h 14 min 23 s
